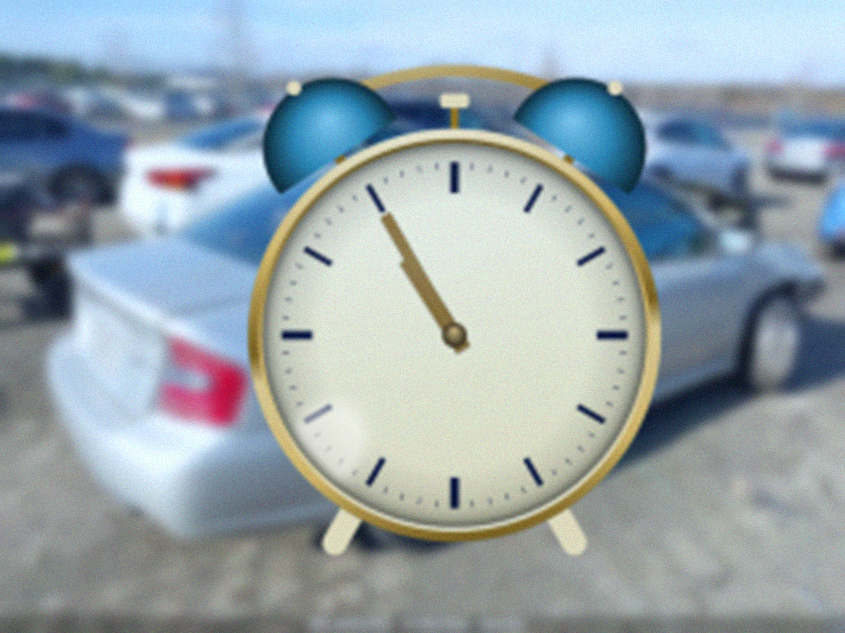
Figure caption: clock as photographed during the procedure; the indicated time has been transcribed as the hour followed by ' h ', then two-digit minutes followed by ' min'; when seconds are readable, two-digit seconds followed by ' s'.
10 h 55 min
